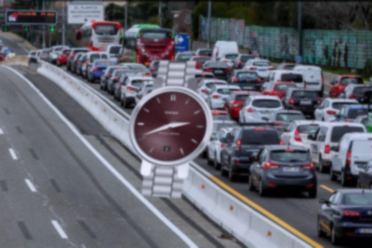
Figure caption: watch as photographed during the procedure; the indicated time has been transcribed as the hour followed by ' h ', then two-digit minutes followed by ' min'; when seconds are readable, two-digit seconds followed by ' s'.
2 h 41 min
